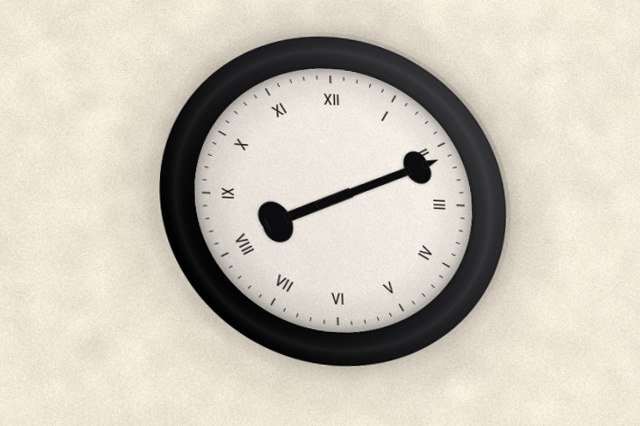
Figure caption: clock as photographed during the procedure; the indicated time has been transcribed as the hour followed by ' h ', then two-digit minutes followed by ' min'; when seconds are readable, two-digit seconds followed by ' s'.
8 h 11 min
